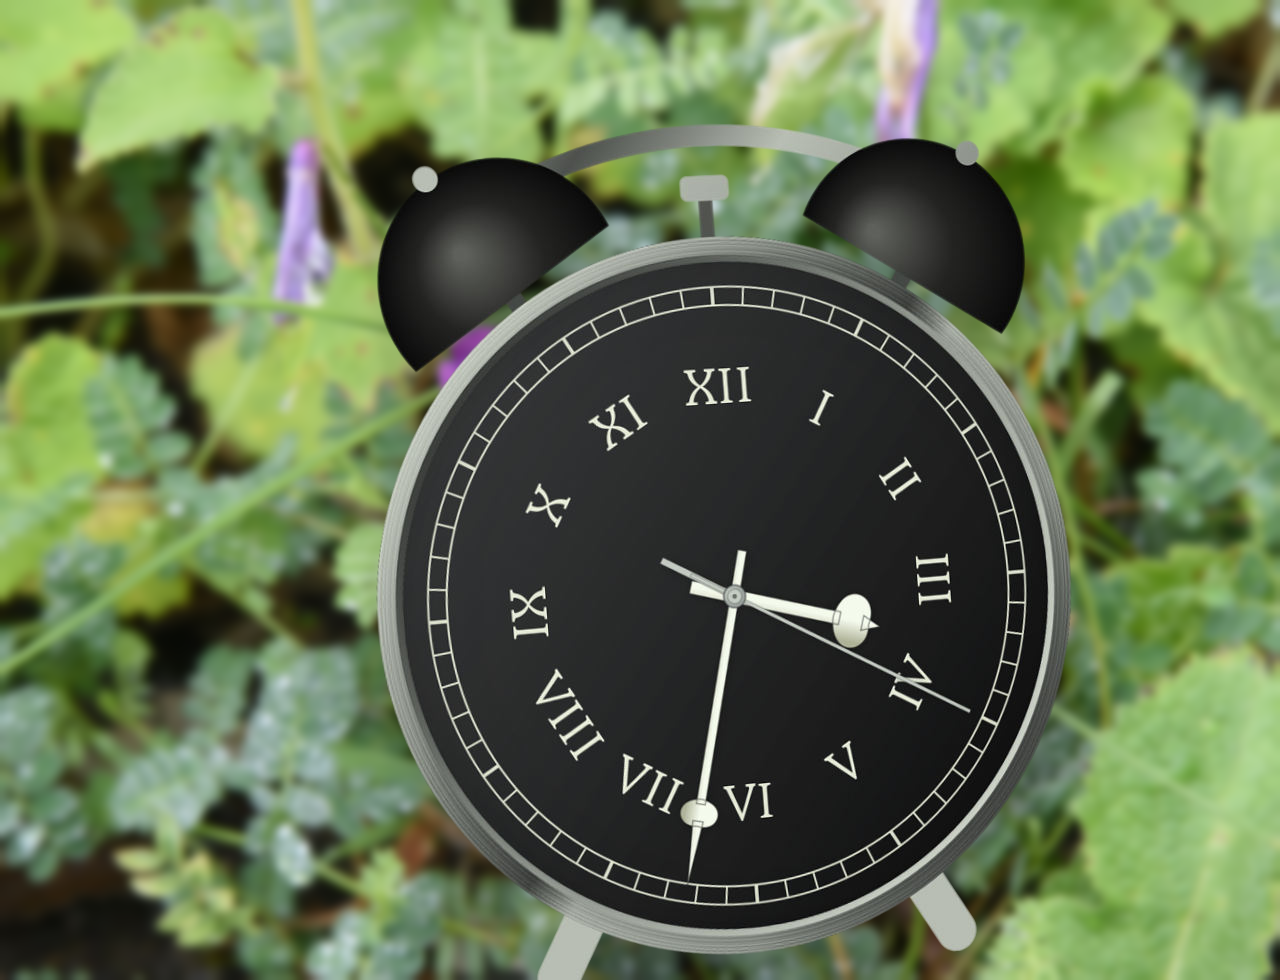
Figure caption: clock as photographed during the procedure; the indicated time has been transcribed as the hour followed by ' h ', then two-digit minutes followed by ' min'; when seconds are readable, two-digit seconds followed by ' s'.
3 h 32 min 20 s
